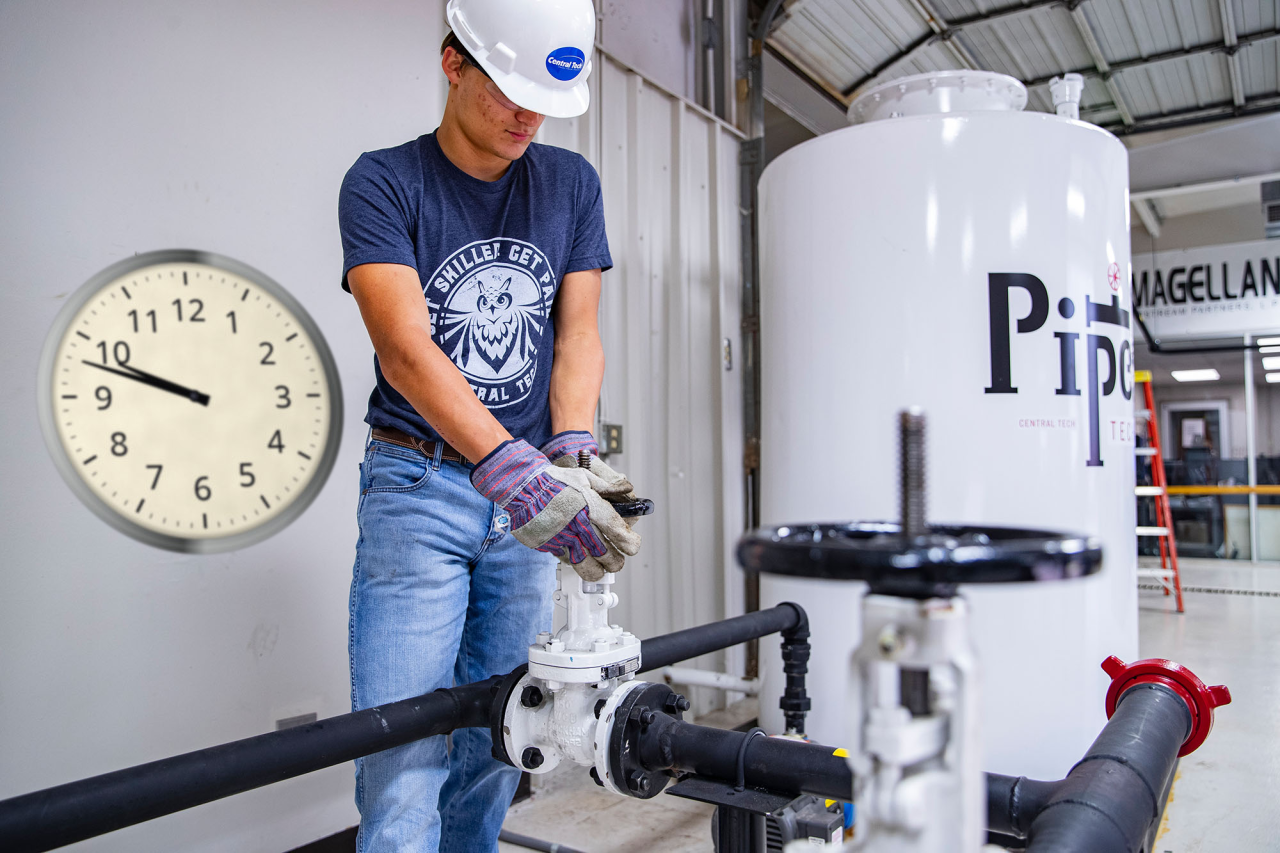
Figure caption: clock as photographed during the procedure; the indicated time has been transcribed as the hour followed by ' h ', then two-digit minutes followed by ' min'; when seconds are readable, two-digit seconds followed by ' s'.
9 h 48 min
